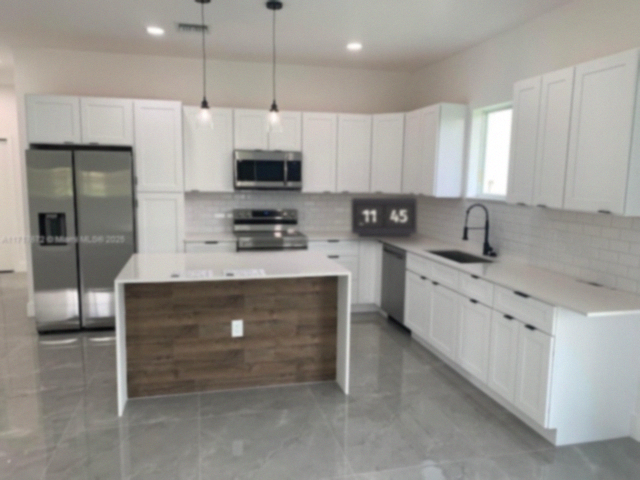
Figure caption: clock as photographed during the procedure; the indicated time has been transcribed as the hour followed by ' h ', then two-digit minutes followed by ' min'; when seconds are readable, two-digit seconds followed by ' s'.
11 h 45 min
